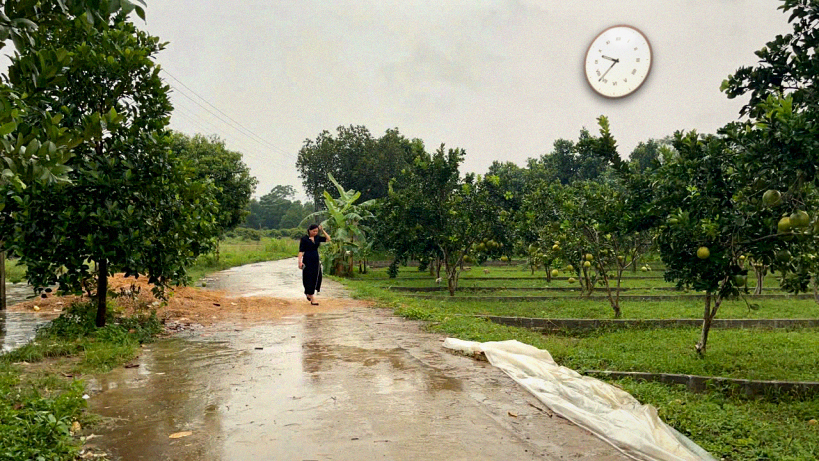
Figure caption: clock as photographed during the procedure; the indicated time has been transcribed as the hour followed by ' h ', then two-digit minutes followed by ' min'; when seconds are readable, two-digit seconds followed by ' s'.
9 h 37 min
